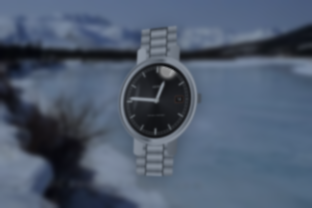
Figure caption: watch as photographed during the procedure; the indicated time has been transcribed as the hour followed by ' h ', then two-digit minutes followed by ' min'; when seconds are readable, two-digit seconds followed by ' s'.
12 h 46 min
